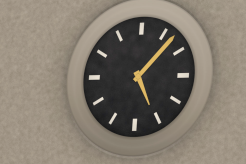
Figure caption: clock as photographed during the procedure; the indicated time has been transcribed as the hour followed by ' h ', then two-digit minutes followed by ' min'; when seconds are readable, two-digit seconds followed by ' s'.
5 h 07 min
